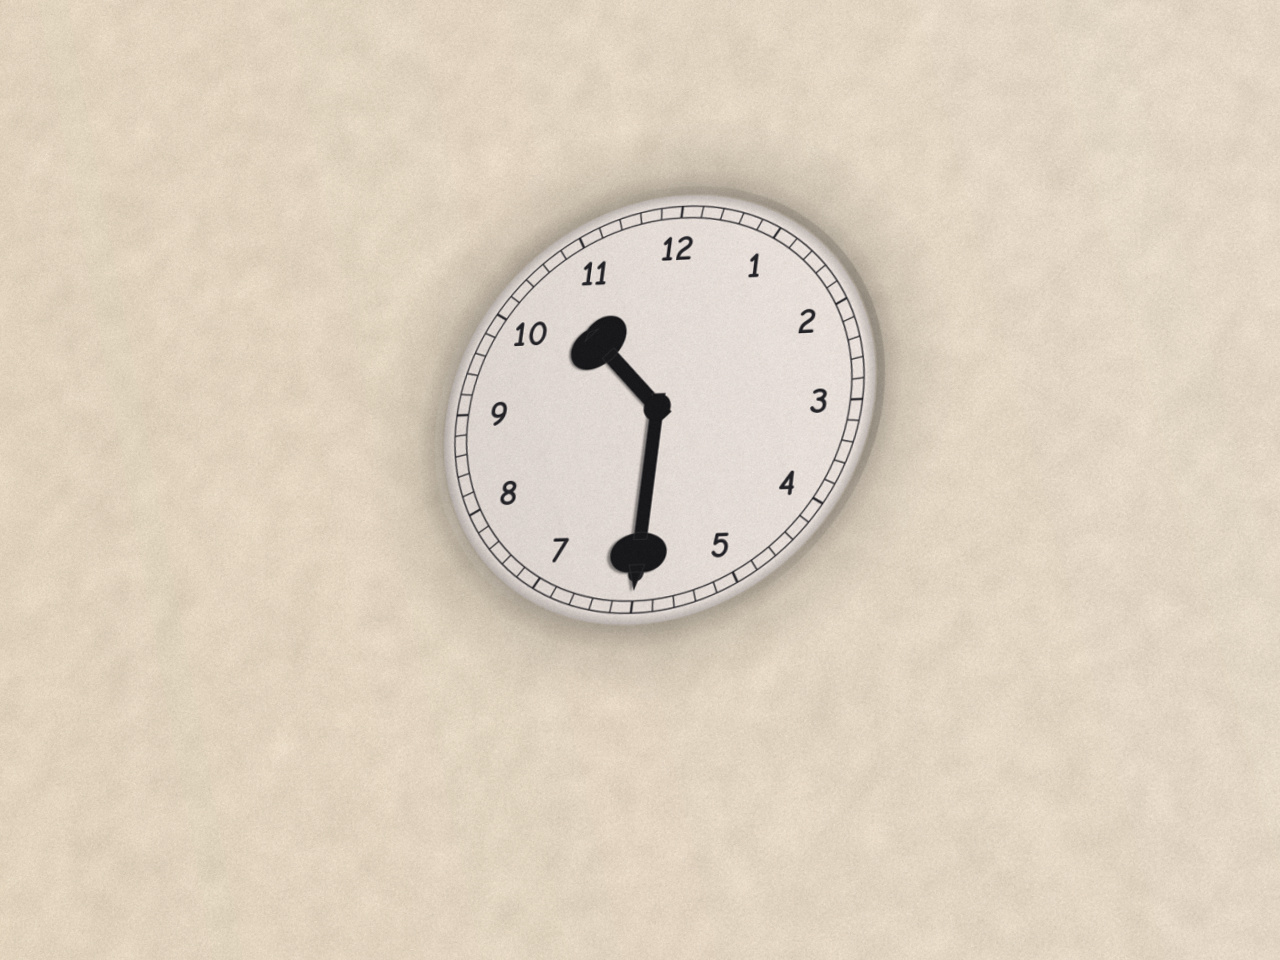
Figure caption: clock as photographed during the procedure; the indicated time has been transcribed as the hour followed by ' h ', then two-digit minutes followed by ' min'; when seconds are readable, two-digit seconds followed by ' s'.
10 h 30 min
